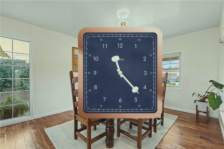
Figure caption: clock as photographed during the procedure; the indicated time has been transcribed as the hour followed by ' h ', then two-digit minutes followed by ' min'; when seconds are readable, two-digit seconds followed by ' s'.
11 h 23 min
